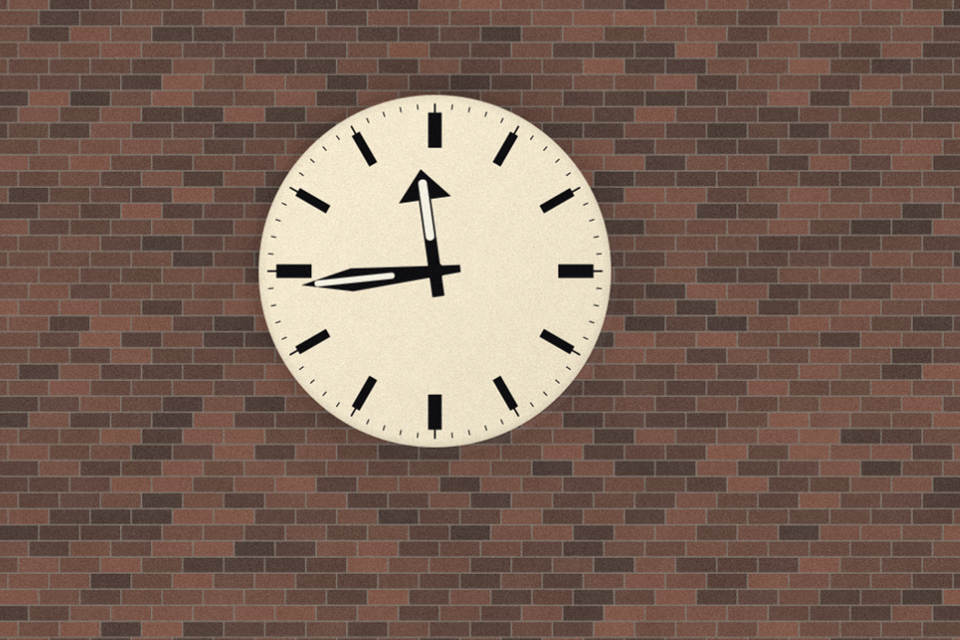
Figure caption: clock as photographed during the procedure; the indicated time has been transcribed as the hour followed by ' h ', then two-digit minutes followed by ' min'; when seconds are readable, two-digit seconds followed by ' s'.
11 h 44 min
